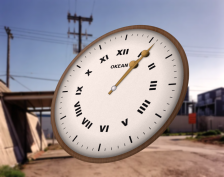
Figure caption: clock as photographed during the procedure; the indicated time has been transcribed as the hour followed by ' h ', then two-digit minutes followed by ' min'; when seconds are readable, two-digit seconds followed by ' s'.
1 h 06 min
